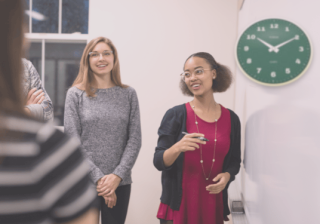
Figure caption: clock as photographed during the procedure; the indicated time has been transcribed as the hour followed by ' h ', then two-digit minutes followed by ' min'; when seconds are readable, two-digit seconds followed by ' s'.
10 h 10 min
